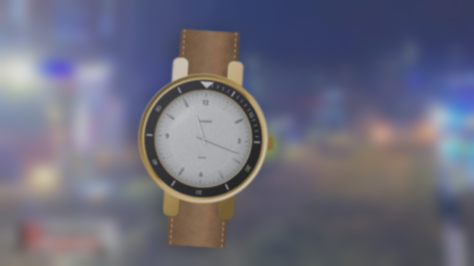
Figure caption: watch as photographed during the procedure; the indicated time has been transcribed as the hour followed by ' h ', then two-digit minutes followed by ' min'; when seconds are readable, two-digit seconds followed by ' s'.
11 h 18 min
